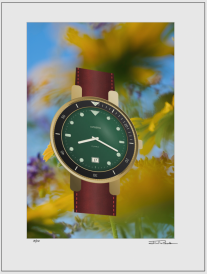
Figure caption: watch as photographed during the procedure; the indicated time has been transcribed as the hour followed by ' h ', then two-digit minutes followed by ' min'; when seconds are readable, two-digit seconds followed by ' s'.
8 h 19 min
